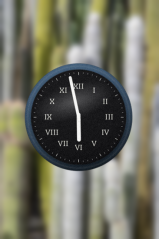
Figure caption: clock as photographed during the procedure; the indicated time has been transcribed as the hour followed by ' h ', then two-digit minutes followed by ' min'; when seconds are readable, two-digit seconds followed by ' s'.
5 h 58 min
